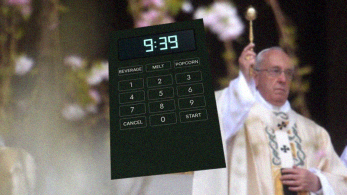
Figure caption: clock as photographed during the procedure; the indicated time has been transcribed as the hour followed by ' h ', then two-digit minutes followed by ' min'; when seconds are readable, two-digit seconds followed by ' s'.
9 h 39 min
